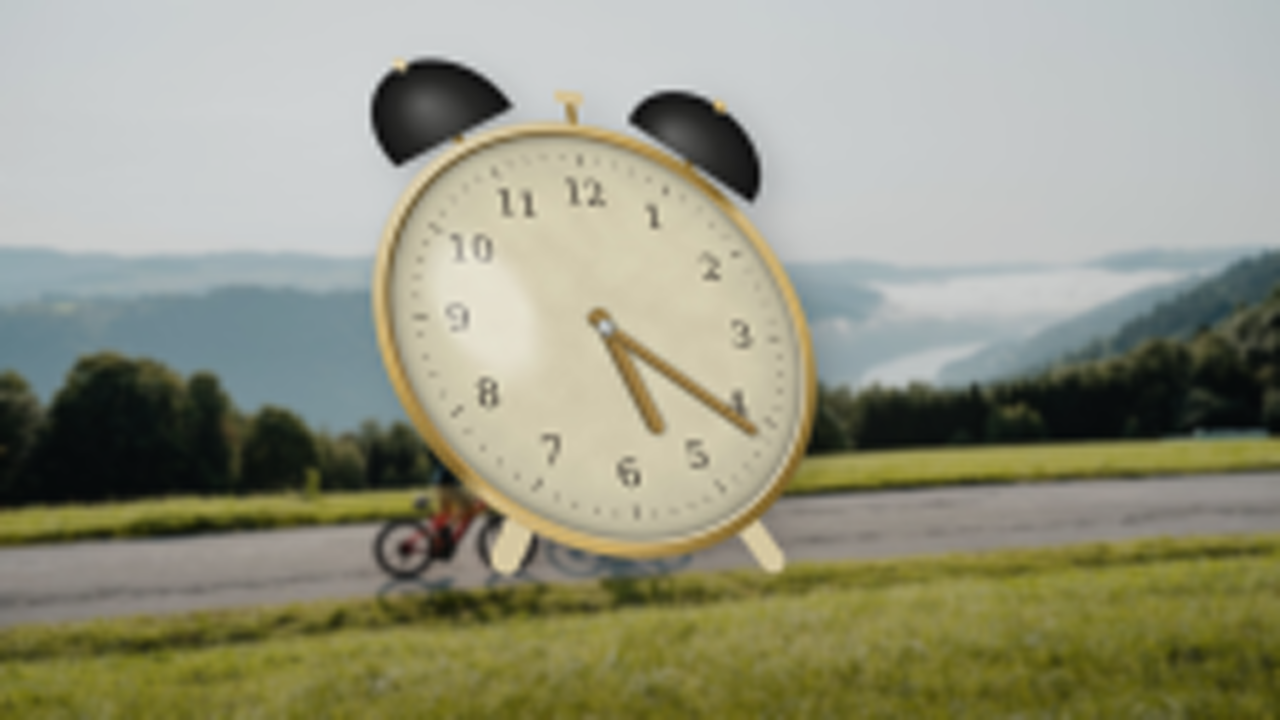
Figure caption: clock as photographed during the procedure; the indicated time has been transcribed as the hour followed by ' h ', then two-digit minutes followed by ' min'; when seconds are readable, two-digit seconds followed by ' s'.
5 h 21 min
